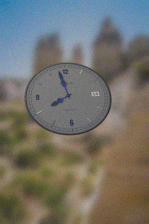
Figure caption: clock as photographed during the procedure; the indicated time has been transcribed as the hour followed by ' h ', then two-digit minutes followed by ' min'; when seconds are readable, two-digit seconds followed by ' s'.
7 h 58 min
